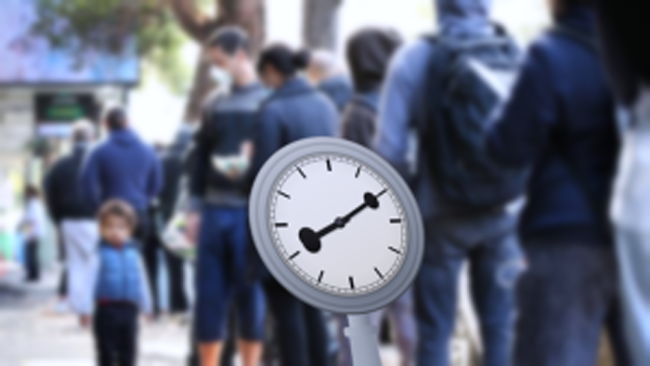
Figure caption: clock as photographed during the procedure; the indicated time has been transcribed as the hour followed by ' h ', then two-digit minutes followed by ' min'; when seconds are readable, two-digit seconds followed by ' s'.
8 h 10 min
